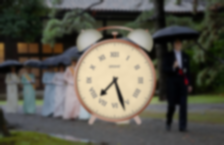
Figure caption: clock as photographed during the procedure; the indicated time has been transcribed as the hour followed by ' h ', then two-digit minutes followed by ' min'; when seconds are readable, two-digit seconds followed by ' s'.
7 h 27 min
